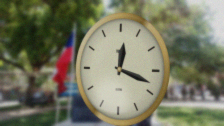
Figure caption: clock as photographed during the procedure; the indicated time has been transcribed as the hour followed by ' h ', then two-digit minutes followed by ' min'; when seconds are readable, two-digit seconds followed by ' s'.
12 h 18 min
